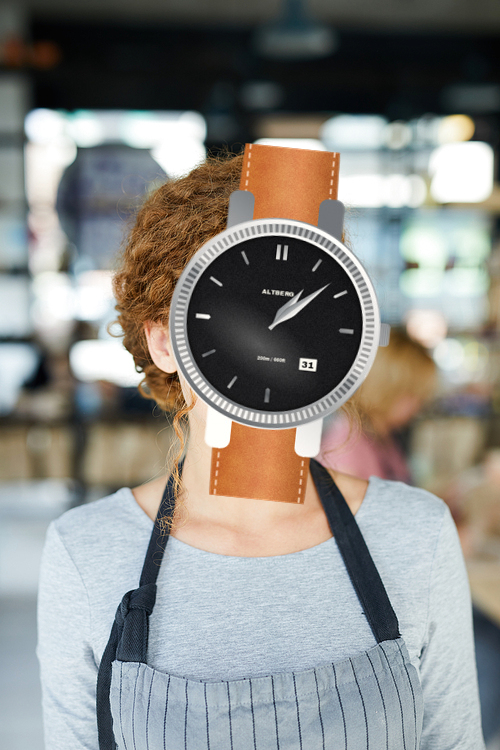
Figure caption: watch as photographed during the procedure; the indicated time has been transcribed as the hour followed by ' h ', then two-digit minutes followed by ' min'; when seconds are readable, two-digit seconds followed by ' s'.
1 h 08 min
